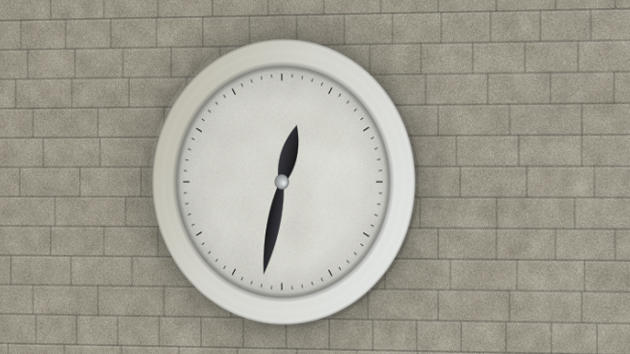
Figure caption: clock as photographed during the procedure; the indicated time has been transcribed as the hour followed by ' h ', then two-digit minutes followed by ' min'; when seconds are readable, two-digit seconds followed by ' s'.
12 h 32 min
